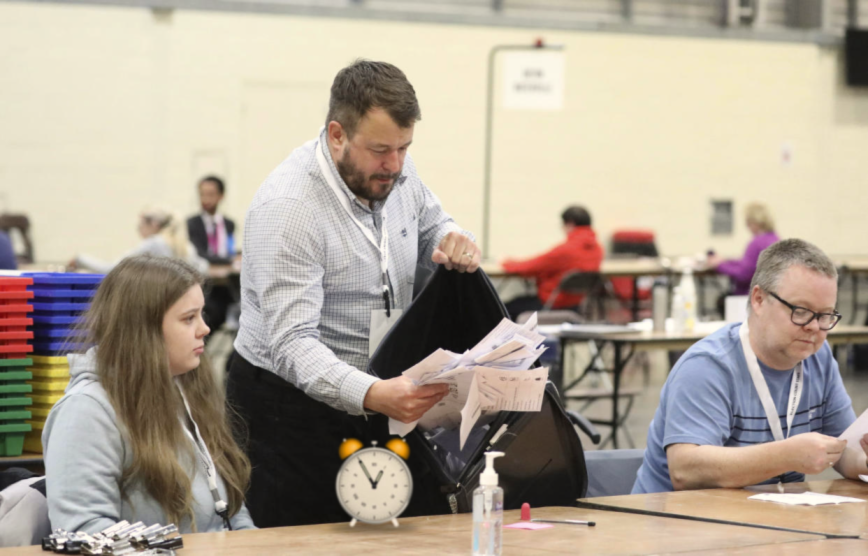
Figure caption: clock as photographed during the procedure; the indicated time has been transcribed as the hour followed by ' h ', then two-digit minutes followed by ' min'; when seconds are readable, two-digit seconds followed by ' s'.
12 h 55 min
